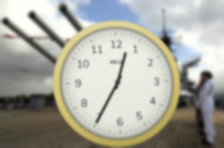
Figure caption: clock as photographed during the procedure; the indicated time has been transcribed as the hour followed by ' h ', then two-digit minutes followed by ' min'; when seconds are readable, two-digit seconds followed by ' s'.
12 h 35 min
